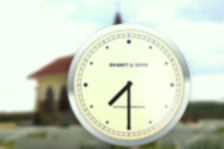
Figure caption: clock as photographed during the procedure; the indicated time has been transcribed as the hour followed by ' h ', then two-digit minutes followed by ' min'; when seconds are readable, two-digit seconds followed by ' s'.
7 h 30 min
